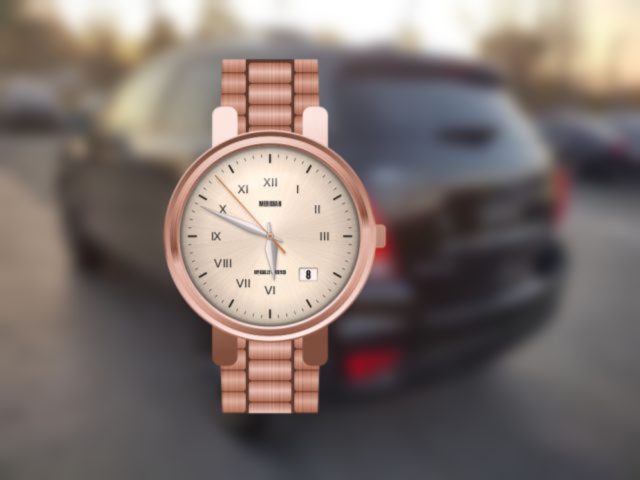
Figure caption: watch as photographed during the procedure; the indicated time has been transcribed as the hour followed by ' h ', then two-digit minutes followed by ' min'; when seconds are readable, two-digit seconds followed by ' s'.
5 h 48 min 53 s
